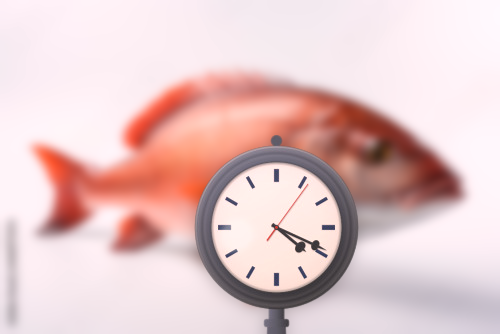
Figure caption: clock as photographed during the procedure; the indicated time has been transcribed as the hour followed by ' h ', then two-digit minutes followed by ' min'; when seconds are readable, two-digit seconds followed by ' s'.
4 h 19 min 06 s
